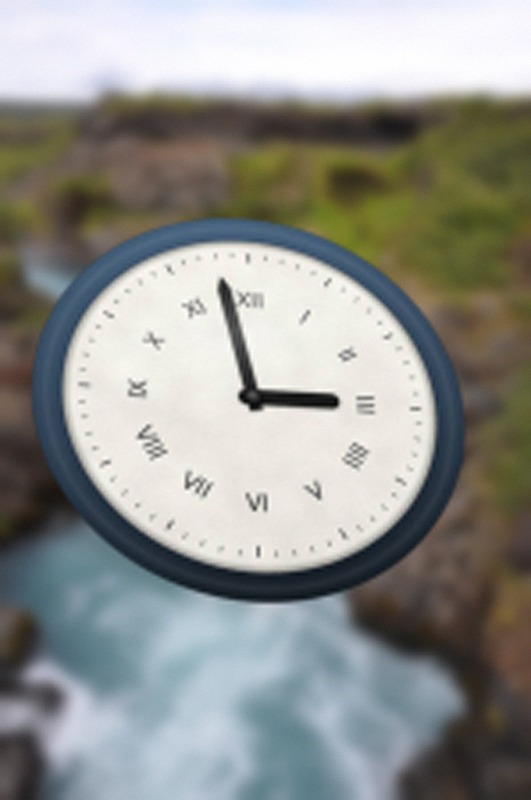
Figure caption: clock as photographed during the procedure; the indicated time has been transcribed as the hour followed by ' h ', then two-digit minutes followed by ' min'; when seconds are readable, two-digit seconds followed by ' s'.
2 h 58 min
